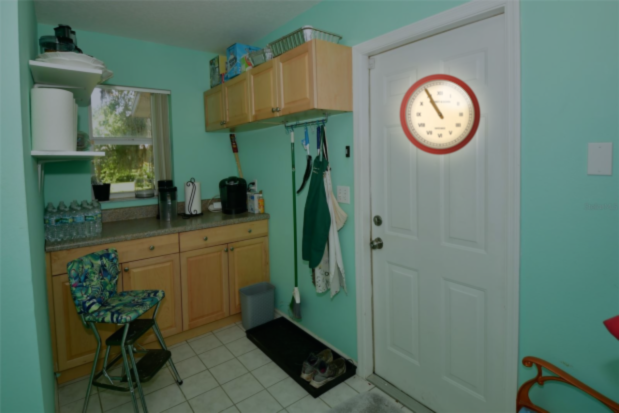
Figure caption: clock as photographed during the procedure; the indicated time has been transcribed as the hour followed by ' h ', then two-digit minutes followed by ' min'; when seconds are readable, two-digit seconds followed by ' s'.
10 h 55 min
